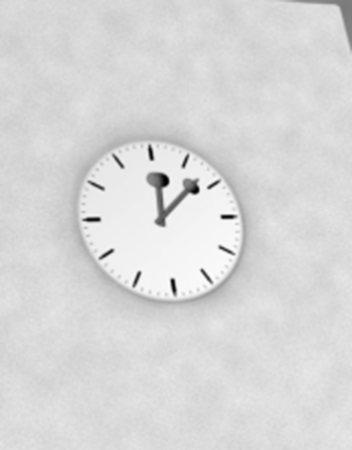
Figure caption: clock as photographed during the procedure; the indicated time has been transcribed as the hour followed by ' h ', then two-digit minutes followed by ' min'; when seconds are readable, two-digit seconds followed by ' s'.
12 h 08 min
